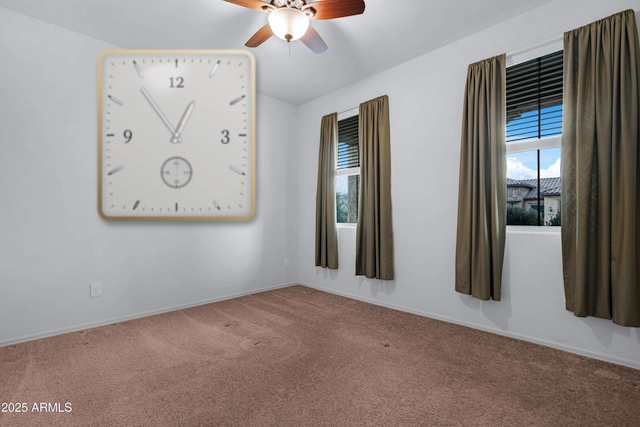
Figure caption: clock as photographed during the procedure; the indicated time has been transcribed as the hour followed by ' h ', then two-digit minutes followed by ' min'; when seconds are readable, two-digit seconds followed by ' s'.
12 h 54 min
